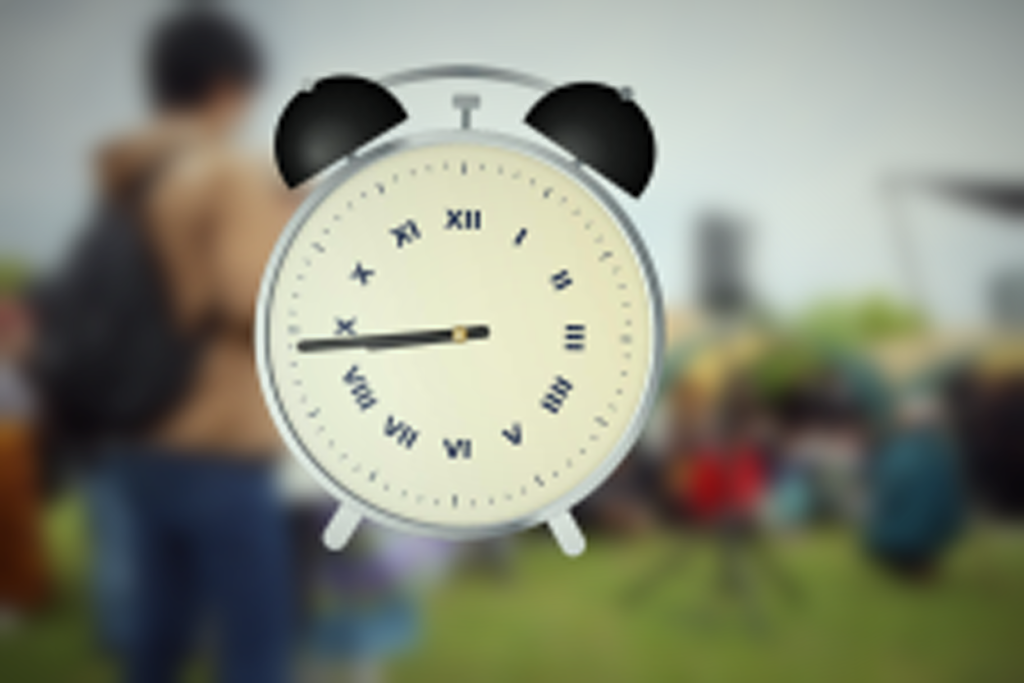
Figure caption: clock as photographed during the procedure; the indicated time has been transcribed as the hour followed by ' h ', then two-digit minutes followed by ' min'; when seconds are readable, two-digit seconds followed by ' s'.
8 h 44 min
